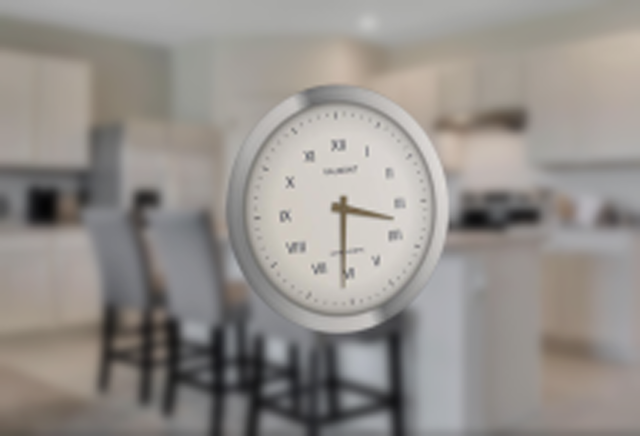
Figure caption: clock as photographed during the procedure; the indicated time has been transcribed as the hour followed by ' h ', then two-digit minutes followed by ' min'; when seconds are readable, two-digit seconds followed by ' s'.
3 h 31 min
